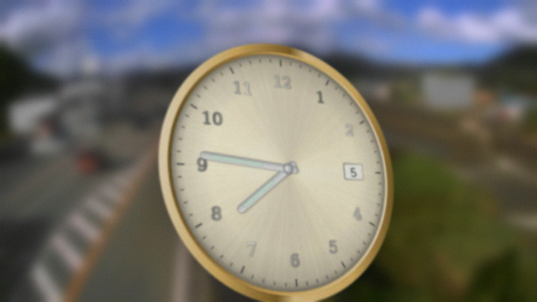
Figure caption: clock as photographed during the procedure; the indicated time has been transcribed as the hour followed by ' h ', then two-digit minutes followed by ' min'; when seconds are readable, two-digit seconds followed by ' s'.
7 h 46 min
